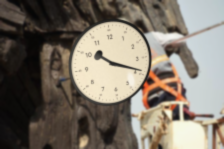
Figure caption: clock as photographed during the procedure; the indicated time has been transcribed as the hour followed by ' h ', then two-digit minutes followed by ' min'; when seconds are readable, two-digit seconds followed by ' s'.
10 h 19 min
